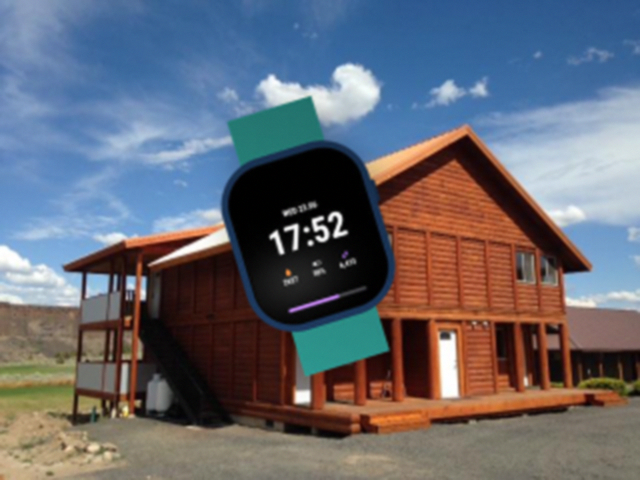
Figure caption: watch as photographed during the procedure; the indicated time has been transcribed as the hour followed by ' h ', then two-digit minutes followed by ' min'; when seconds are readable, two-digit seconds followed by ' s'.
17 h 52 min
